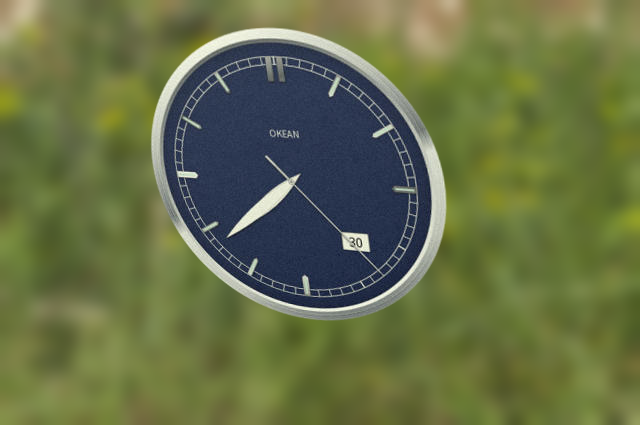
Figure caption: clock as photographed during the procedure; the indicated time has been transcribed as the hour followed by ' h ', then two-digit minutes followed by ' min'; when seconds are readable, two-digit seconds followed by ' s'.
7 h 38 min 23 s
